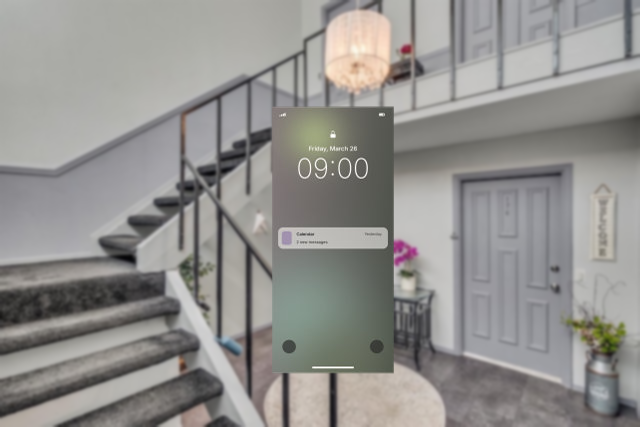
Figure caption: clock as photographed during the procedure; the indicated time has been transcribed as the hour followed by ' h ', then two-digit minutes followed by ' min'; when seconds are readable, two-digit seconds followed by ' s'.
9 h 00 min
